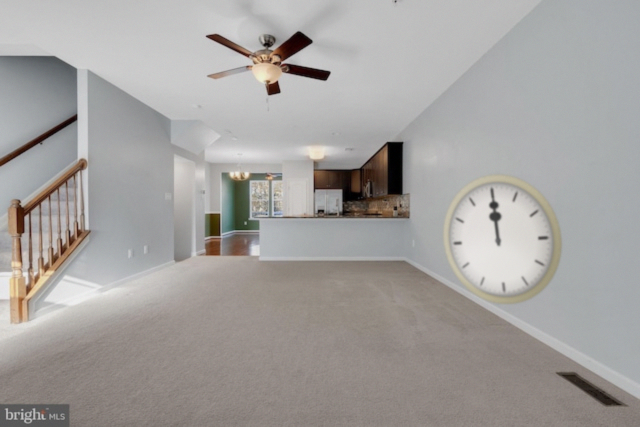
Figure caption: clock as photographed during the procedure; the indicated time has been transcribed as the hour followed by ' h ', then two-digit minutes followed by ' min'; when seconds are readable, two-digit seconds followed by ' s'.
12 h 00 min
